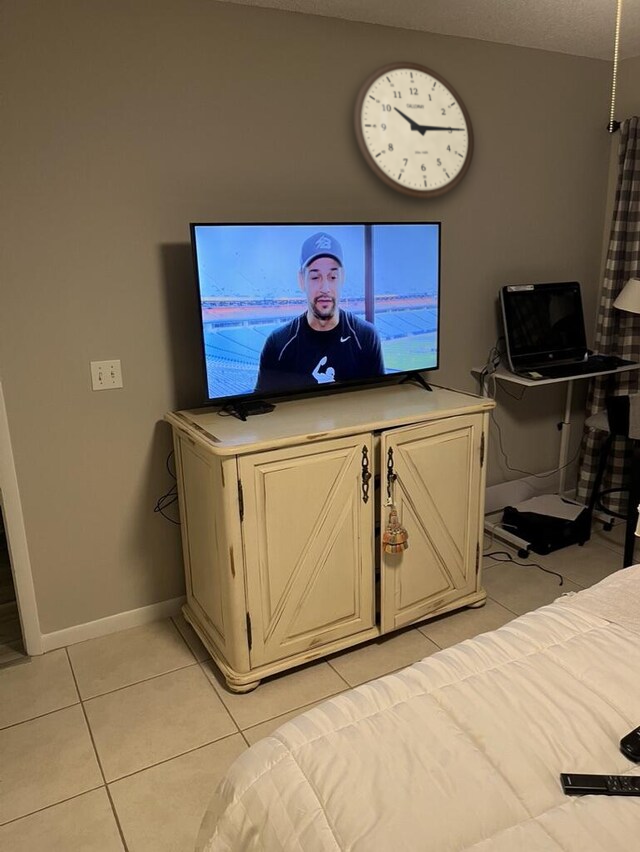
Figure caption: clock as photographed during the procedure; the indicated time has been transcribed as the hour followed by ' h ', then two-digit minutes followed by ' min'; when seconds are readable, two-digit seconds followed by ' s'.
10 h 15 min
